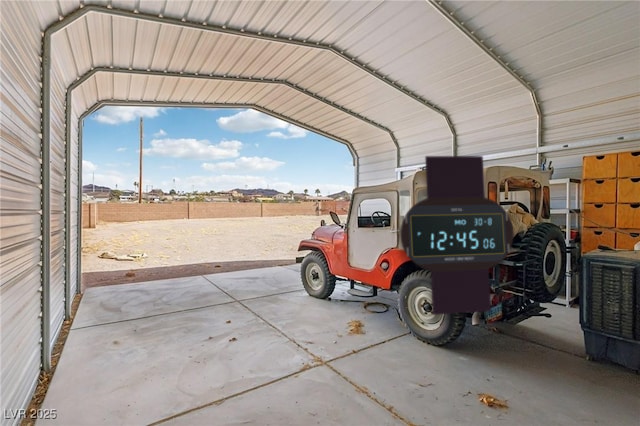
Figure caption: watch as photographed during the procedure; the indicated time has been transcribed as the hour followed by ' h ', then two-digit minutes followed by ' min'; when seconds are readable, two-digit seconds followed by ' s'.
12 h 45 min 06 s
